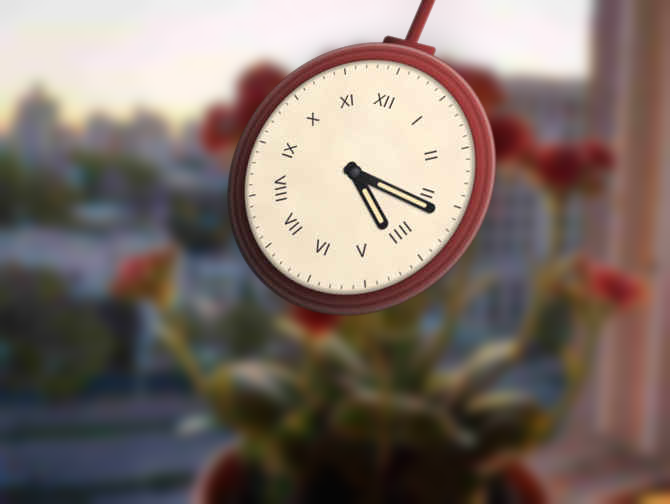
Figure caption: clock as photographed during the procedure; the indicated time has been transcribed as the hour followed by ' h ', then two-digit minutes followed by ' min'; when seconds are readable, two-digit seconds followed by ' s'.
4 h 16 min
